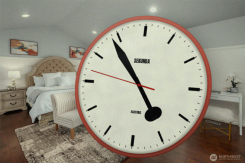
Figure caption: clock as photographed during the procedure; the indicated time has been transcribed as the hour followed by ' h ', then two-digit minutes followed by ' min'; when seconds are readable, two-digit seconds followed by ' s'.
4 h 53 min 47 s
